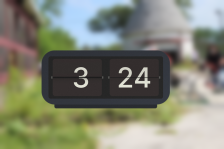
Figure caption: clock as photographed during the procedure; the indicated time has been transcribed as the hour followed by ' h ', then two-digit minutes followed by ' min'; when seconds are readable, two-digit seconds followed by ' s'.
3 h 24 min
